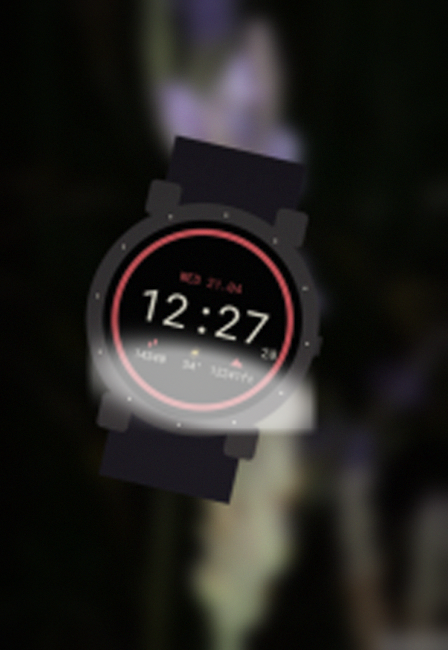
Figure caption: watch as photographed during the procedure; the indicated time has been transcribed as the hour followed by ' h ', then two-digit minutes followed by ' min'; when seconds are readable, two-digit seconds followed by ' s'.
12 h 27 min
